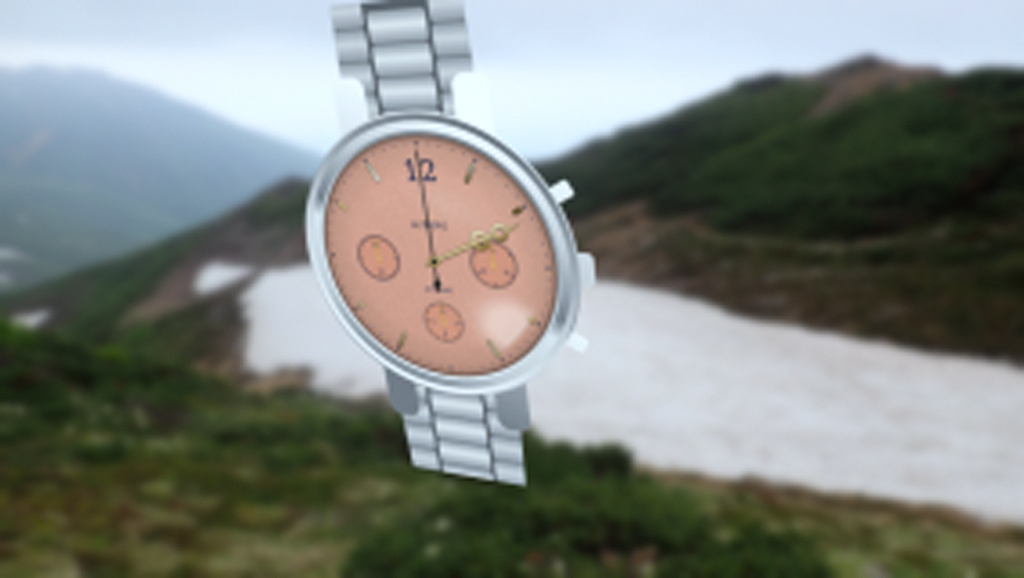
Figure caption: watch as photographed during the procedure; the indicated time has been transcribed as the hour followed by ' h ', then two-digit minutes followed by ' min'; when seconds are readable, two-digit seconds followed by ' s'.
2 h 11 min
